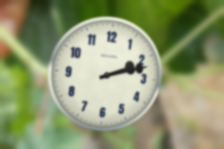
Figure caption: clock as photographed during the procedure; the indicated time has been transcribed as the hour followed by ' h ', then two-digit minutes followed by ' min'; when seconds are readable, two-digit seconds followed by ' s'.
2 h 12 min
